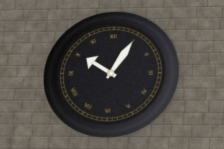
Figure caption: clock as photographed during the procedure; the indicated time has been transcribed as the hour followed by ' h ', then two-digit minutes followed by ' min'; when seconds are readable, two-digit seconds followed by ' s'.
10 h 05 min
